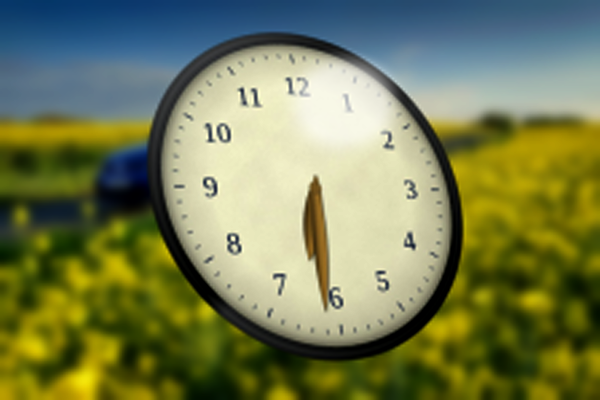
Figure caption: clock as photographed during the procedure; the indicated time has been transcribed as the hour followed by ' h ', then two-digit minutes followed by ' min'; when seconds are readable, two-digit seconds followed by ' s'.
6 h 31 min
